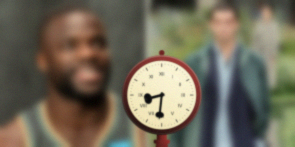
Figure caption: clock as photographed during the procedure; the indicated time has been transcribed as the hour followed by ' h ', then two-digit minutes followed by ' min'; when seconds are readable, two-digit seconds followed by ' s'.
8 h 31 min
